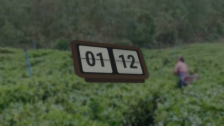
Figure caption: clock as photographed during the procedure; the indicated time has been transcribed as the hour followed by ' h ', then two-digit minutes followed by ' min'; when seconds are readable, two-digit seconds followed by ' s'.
1 h 12 min
